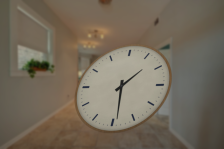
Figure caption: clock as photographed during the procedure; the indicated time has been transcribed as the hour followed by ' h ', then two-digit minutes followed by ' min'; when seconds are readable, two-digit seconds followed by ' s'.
1 h 29 min
